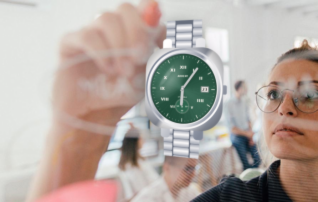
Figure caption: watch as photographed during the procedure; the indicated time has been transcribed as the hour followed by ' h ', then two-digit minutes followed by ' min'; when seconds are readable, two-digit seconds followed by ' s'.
6 h 06 min
